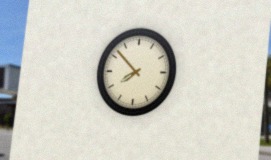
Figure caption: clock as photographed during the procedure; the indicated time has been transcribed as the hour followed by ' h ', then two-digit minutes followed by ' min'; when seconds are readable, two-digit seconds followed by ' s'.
7 h 52 min
